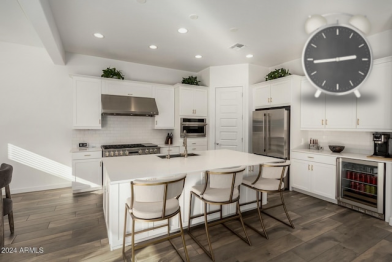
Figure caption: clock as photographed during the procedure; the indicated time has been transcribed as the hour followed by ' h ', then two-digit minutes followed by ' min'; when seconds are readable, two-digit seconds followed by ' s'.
2 h 44 min
